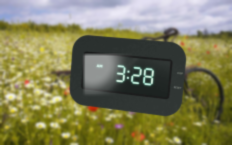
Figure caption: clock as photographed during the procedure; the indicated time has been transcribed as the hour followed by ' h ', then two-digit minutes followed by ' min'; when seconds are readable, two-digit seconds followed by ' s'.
3 h 28 min
